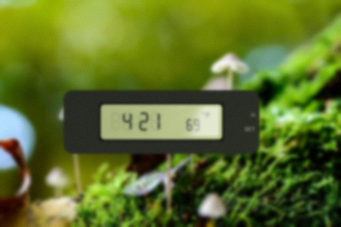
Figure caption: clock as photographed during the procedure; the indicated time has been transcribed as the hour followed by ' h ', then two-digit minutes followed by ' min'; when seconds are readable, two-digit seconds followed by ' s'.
4 h 21 min
